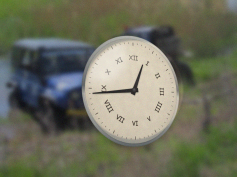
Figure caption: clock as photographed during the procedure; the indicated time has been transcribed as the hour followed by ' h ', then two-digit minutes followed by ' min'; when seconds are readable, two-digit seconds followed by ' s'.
12 h 44 min
